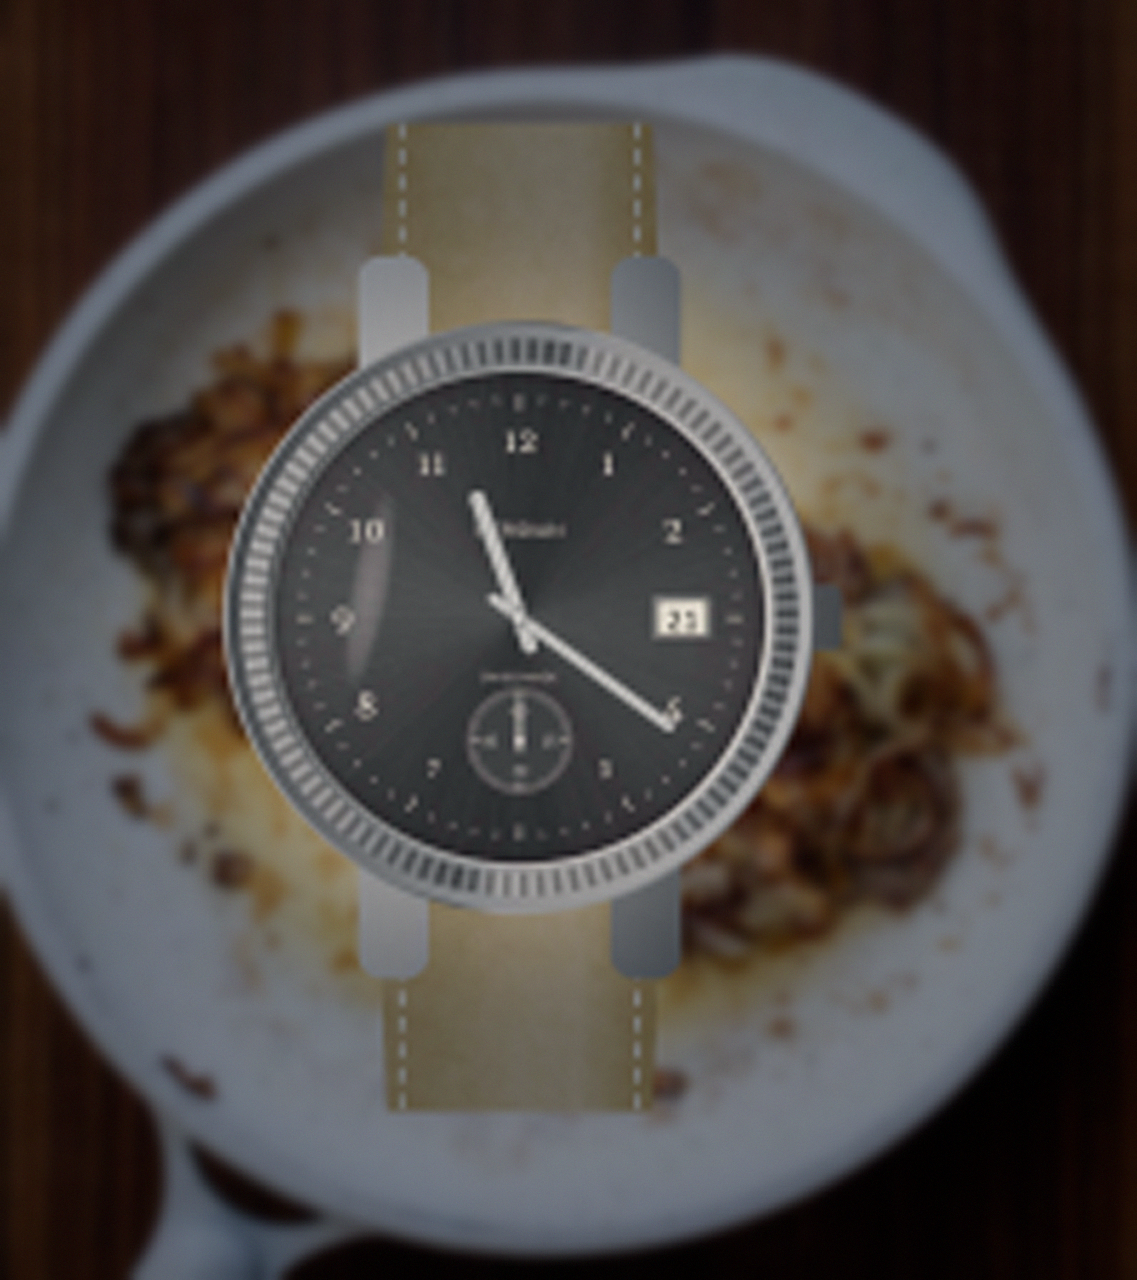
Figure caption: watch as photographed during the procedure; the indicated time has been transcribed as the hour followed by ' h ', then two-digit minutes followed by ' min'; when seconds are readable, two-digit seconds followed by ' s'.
11 h 21 min
